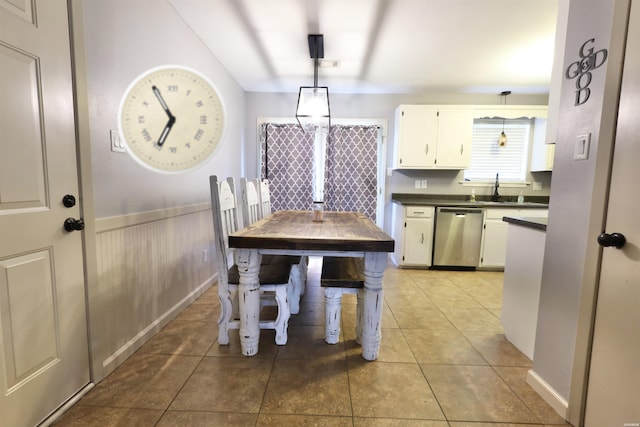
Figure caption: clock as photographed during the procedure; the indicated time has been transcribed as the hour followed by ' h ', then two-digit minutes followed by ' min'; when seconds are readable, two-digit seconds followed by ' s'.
6 h 55 min
